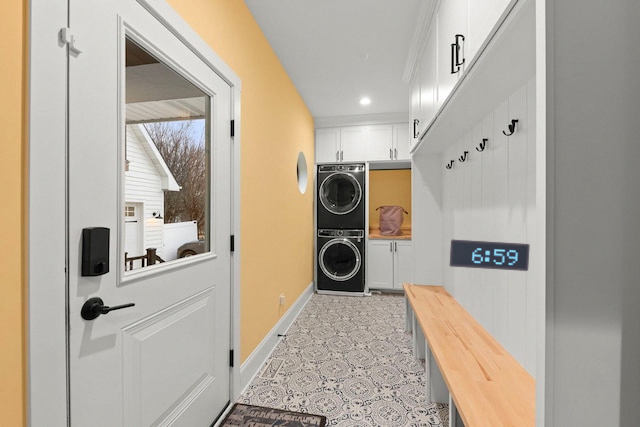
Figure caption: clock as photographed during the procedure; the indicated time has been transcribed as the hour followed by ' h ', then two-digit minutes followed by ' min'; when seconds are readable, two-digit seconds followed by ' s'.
6 h 59 min
